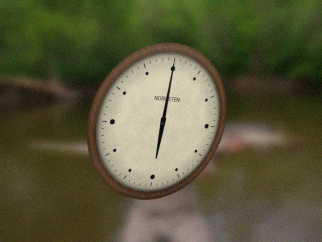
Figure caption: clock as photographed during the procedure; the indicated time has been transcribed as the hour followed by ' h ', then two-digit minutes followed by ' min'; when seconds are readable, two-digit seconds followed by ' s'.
6 h 00 min
